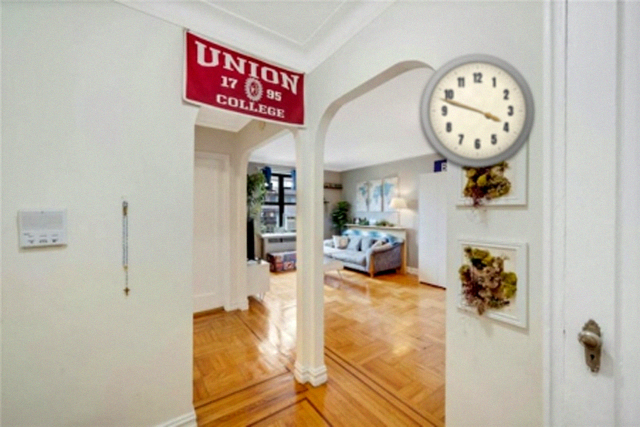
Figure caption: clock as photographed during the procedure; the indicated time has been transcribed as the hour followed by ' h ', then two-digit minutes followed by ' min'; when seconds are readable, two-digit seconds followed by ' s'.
3 h 48 min
